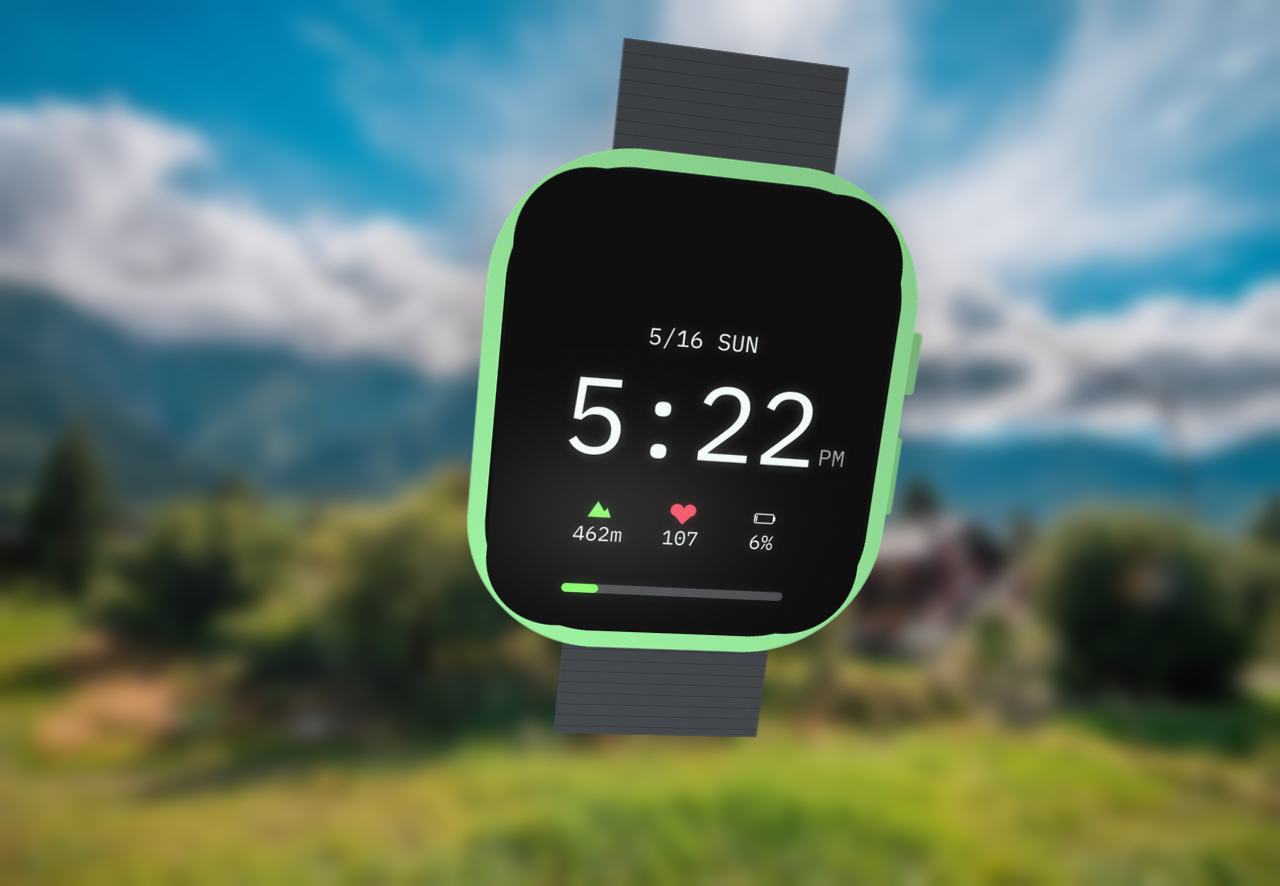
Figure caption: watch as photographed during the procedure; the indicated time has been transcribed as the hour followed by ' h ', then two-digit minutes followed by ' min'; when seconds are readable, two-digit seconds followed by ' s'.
5 h 22 min
